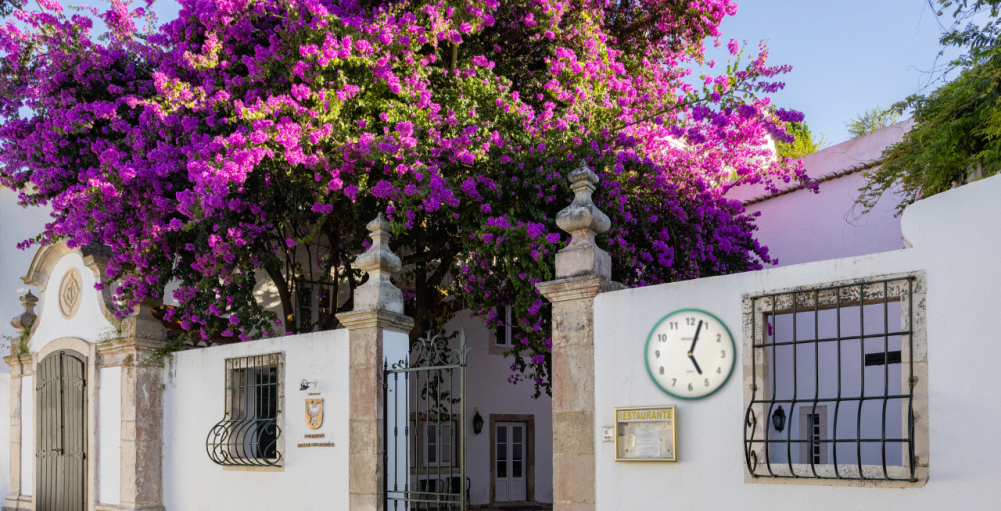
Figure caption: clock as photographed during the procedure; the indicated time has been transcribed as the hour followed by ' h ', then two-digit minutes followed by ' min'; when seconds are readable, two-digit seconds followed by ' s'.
5 h 03 min
